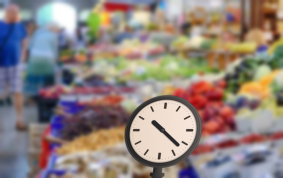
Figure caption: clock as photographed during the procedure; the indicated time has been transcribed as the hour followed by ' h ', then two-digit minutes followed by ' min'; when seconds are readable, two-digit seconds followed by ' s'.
10 h 22 min
